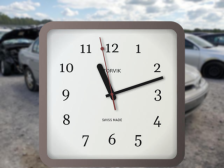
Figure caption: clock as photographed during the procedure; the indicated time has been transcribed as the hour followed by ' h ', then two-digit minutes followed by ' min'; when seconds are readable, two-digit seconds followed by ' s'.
11 h 11 min 58 s
